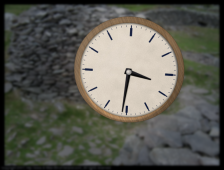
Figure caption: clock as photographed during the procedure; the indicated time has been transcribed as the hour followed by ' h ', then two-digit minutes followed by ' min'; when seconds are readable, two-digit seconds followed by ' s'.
3 h 31 min
